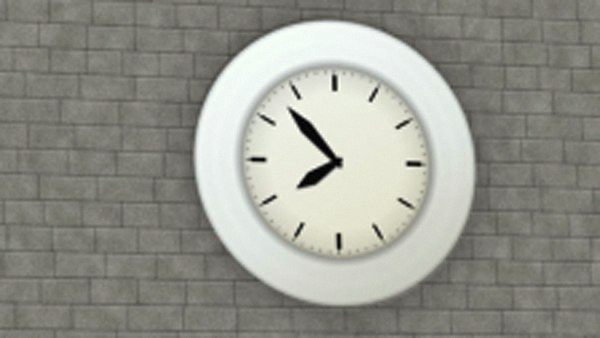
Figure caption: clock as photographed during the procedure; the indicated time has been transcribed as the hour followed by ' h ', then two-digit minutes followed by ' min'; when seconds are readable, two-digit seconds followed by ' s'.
7 h 53 min
